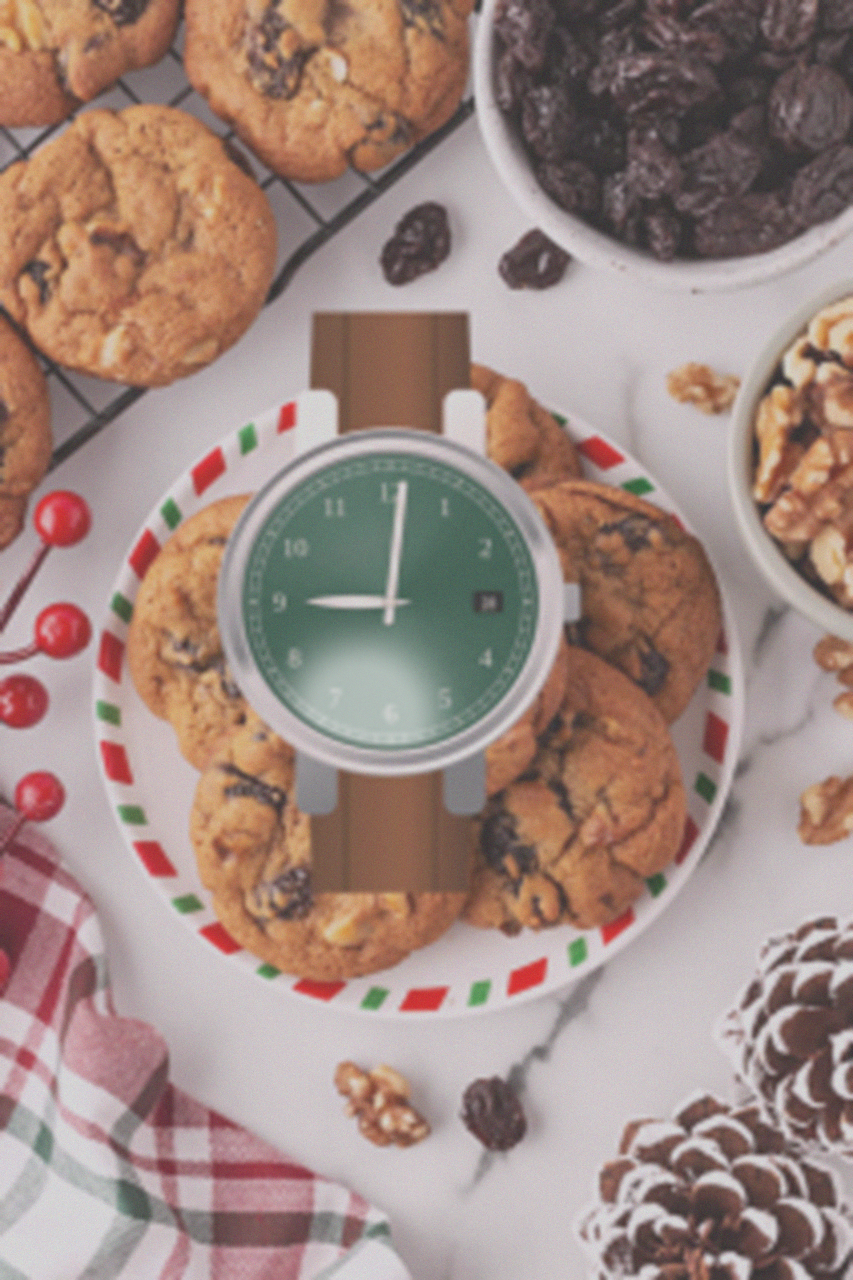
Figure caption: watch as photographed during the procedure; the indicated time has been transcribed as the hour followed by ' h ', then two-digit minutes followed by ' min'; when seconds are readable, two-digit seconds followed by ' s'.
9 h 01 min
